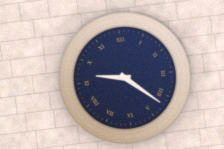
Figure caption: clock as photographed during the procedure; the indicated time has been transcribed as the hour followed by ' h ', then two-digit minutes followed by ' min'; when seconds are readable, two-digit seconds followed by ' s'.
9 h 22 min
